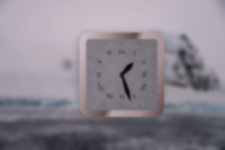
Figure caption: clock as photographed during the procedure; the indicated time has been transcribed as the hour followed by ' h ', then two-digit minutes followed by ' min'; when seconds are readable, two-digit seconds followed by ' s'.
1 h 27 min
